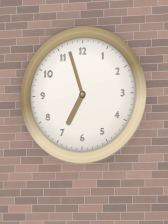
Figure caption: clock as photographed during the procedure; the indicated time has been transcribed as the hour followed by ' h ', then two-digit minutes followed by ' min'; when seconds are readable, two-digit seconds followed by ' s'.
6 h 57 min
